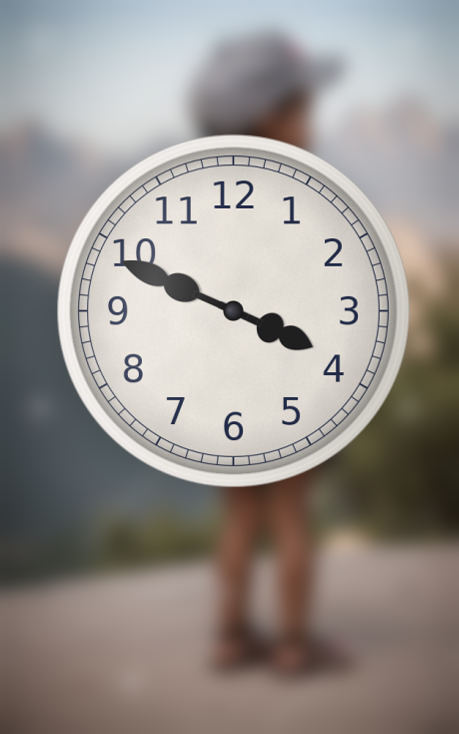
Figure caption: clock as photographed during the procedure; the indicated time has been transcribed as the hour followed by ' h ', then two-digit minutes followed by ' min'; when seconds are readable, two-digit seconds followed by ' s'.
3 h 49 min
